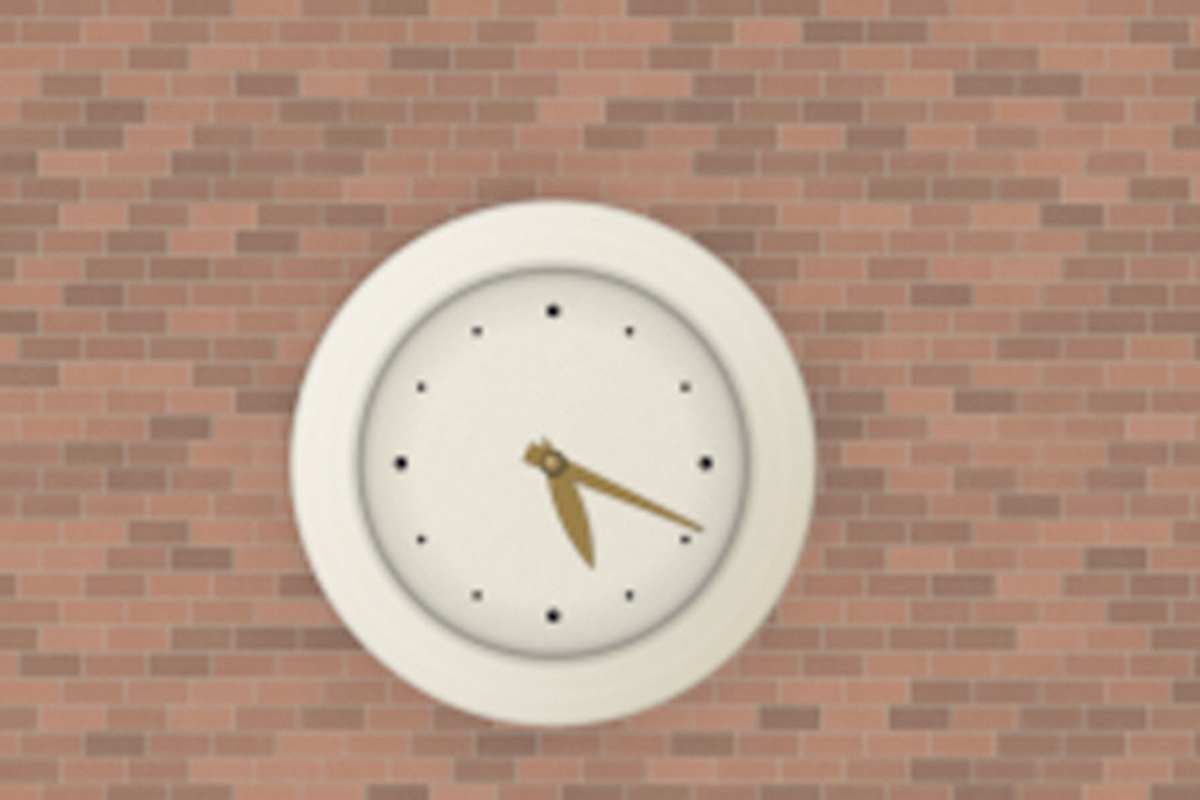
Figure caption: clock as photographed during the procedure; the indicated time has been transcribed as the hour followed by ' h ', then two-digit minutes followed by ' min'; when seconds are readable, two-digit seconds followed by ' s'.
5 h 19 min
